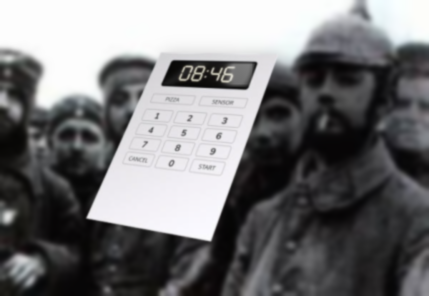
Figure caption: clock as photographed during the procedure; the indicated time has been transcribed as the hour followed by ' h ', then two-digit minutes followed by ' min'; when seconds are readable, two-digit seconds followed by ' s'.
8 h 46 min
